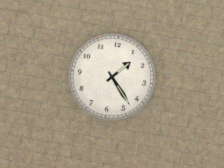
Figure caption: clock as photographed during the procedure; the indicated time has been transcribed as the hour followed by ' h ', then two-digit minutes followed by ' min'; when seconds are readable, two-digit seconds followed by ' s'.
1 h 23 min
